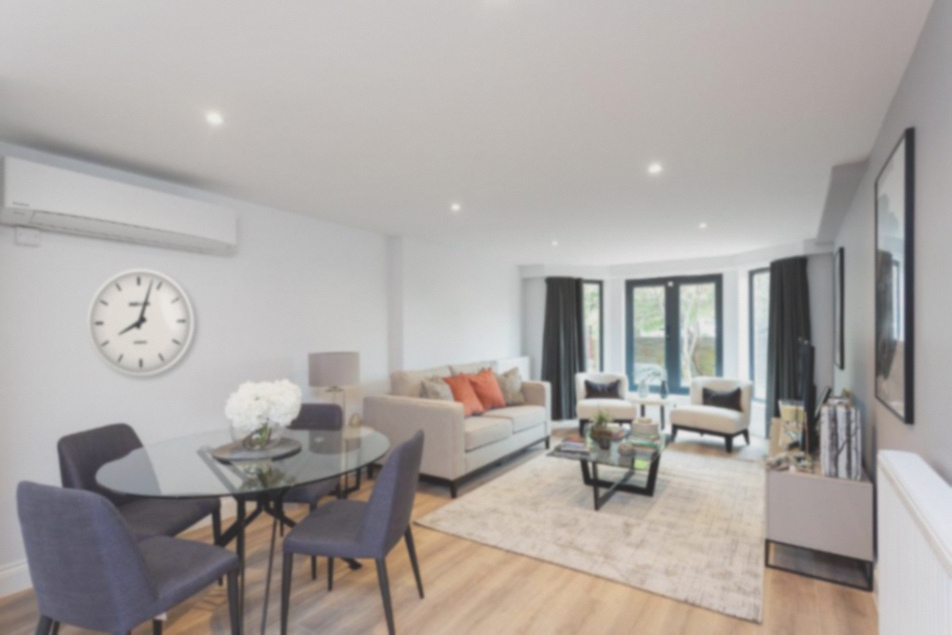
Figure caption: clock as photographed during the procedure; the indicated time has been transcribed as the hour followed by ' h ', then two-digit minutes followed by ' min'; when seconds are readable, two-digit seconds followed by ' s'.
8 h 03 min
